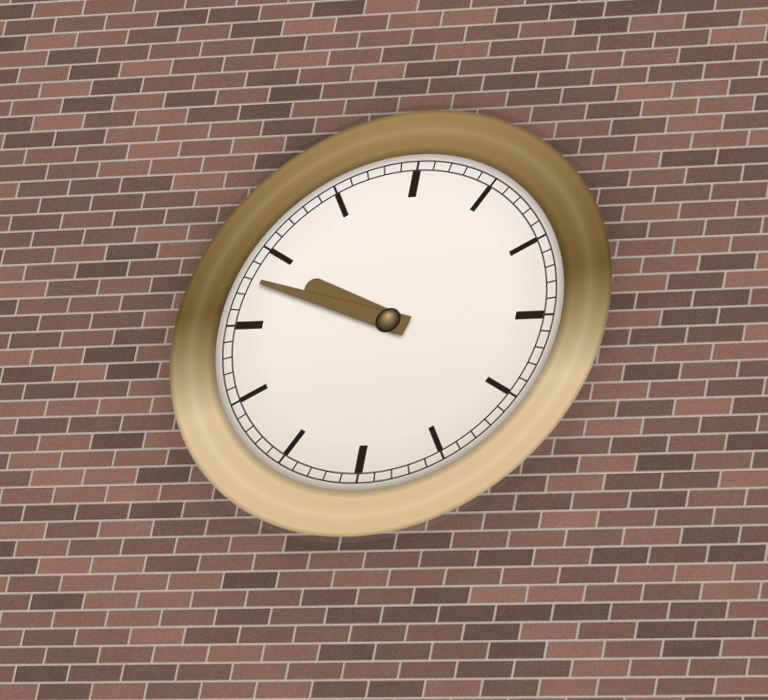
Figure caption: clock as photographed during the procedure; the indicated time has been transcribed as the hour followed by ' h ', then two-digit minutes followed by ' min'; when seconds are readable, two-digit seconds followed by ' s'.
9 h 48 min
